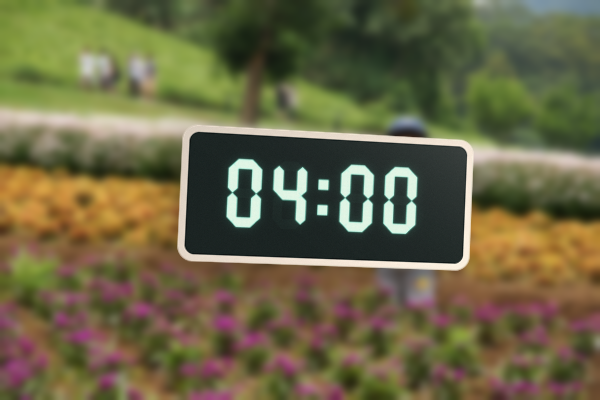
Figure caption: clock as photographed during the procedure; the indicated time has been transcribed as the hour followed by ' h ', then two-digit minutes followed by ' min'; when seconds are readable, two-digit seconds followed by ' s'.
4 h 00 min
